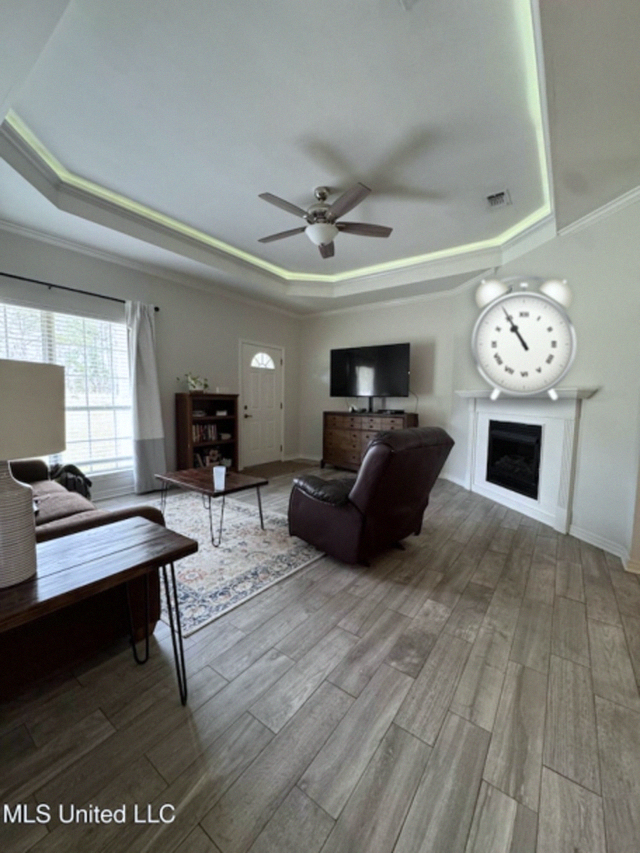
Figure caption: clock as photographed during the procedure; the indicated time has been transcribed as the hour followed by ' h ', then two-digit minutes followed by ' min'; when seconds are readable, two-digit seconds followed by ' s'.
10 h 55 min
